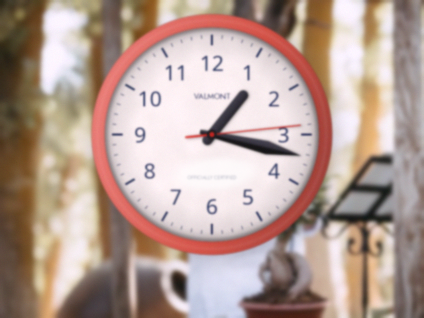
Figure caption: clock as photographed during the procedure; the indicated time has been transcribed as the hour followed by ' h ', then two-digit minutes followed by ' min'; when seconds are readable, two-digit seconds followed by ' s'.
1 h 17 min 14 s
